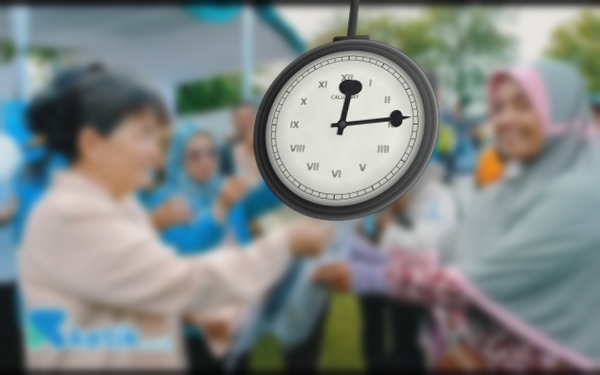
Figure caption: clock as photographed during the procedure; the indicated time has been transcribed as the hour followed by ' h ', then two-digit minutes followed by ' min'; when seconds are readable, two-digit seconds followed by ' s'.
12 h 14 min
